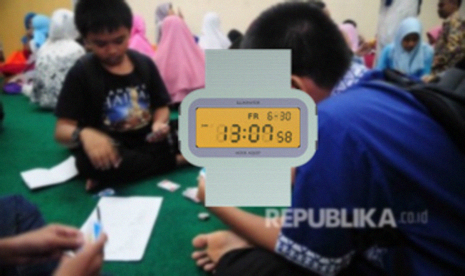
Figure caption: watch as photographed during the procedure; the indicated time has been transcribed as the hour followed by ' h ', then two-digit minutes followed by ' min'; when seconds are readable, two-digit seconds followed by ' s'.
13 h 07 min 58 s
